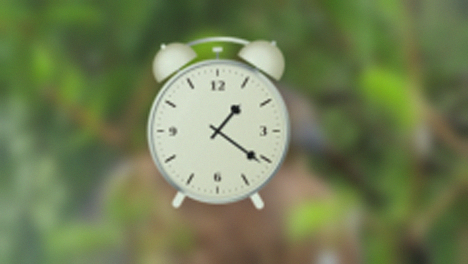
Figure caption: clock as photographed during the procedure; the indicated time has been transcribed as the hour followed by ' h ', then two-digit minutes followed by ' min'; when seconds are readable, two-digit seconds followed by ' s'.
1 h 21 min
